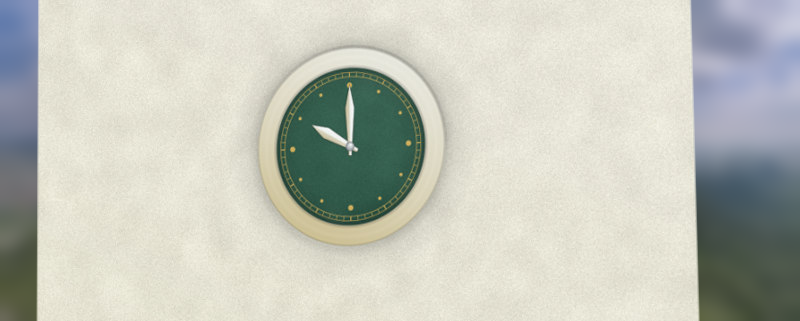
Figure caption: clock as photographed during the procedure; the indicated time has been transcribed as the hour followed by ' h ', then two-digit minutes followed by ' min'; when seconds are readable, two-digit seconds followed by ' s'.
10 h 00 min
